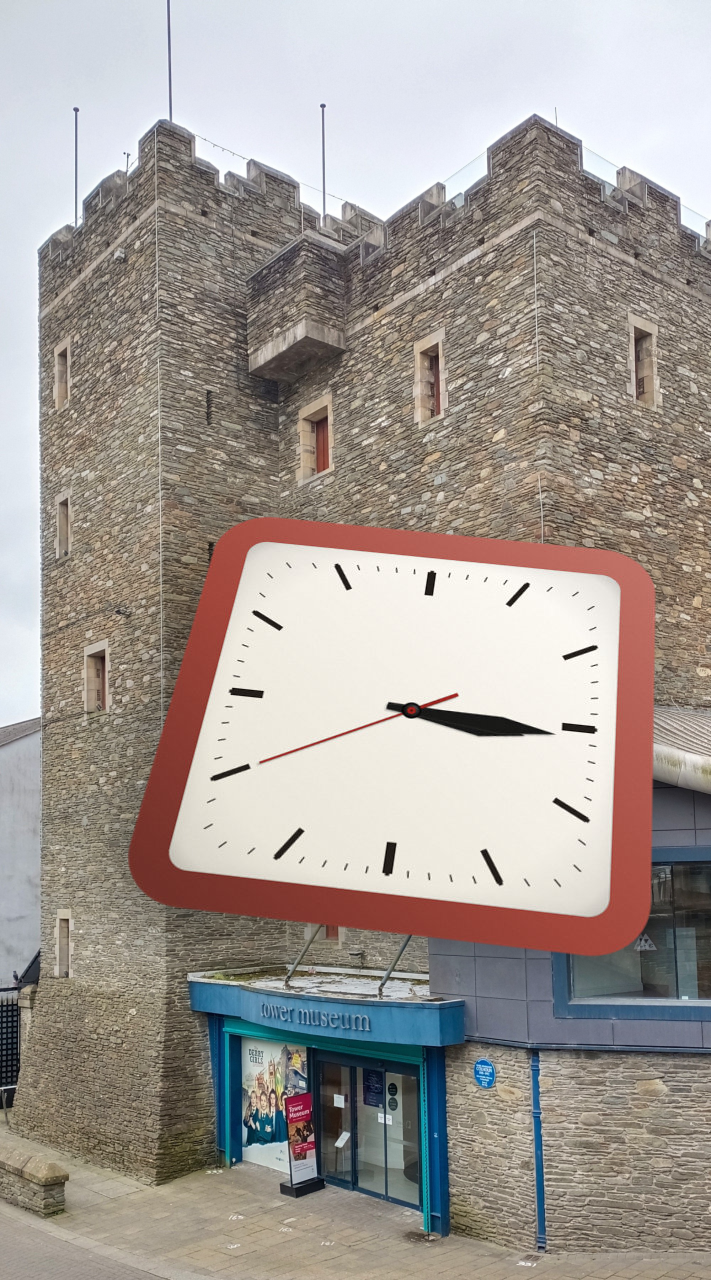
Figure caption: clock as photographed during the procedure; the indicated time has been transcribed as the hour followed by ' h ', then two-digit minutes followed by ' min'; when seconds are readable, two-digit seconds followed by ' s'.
3 h 15 min 40 s
